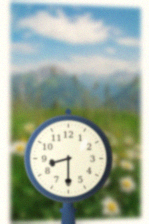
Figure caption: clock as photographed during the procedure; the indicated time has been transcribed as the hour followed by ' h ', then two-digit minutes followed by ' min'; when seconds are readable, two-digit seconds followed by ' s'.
8 h 30 min
